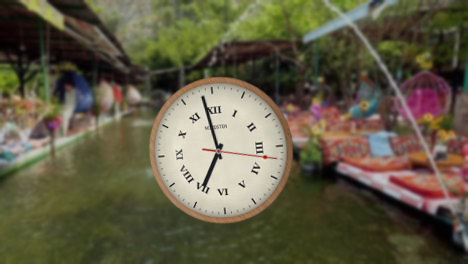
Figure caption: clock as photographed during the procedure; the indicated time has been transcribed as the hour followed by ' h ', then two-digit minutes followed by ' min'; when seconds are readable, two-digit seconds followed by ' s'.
6 h 58 min 17 s
